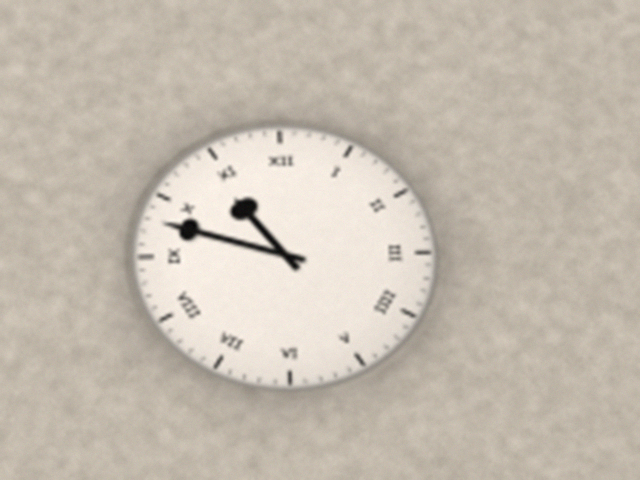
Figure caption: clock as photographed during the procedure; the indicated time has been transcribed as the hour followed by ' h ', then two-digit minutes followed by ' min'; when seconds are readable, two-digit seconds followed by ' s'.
10 h 48 min
